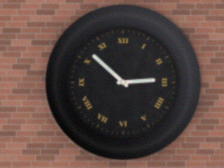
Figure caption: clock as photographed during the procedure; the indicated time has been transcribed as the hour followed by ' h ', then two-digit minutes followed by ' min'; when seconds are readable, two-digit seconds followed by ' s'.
2 h 52 min
